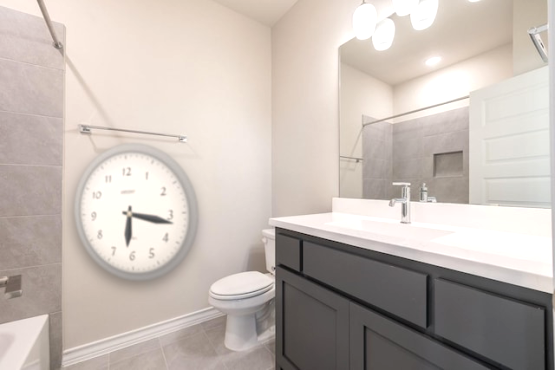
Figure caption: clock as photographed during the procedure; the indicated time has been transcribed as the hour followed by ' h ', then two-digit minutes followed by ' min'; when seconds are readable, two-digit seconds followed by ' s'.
6 h 17 min
